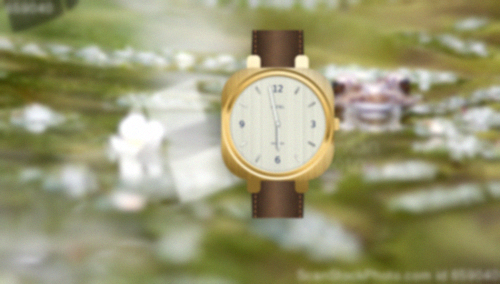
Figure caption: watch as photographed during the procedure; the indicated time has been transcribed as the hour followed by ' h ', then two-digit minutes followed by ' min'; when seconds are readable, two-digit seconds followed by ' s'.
5 h 58 min
